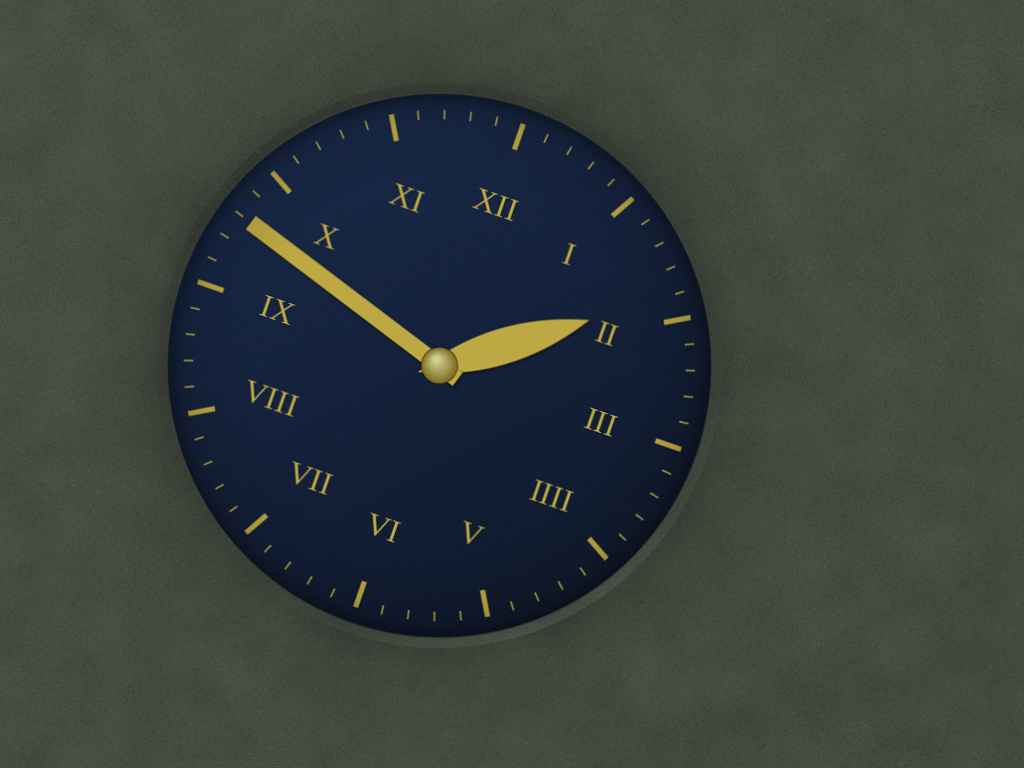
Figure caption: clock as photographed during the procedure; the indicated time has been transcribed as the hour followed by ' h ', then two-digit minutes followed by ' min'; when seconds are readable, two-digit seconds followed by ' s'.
1 h 48 min
